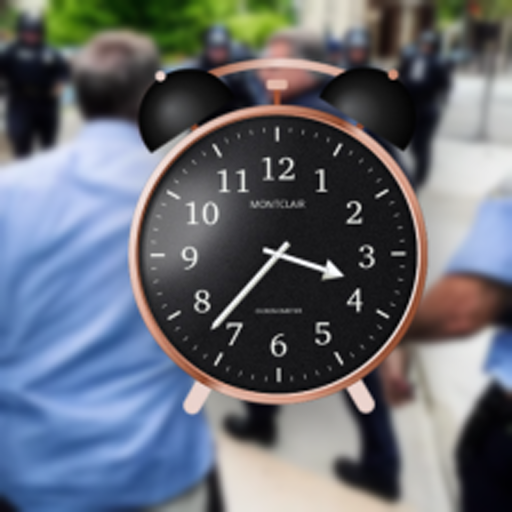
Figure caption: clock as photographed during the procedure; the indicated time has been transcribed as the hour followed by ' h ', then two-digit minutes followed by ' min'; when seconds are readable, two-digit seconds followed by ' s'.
3 h 37 min
